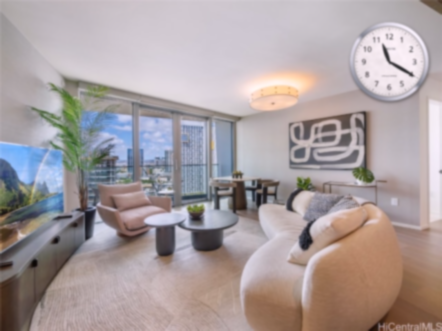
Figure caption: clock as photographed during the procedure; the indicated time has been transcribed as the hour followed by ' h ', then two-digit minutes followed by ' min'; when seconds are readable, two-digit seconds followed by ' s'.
11 h 20 min
